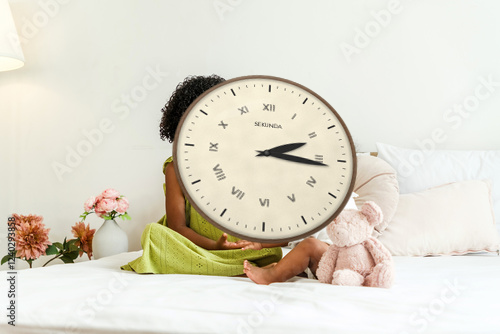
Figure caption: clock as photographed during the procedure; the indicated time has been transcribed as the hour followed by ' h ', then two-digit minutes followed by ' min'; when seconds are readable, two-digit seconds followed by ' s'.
2 h 16 min
